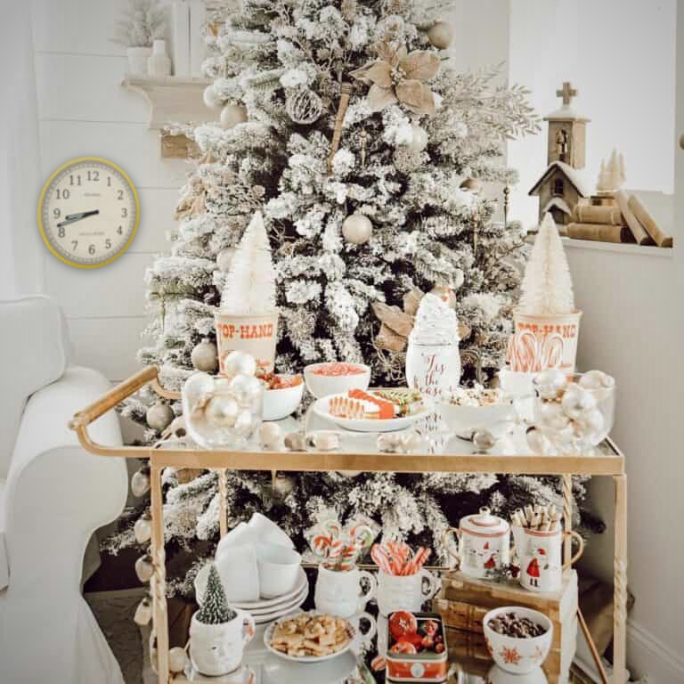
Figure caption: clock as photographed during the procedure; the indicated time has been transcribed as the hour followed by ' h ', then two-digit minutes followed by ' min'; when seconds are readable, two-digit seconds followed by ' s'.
8 h 42 min
